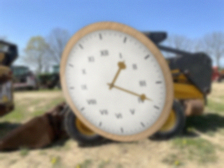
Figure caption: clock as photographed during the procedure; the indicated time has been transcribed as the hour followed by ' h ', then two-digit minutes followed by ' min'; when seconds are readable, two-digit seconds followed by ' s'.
1 h 19 min
